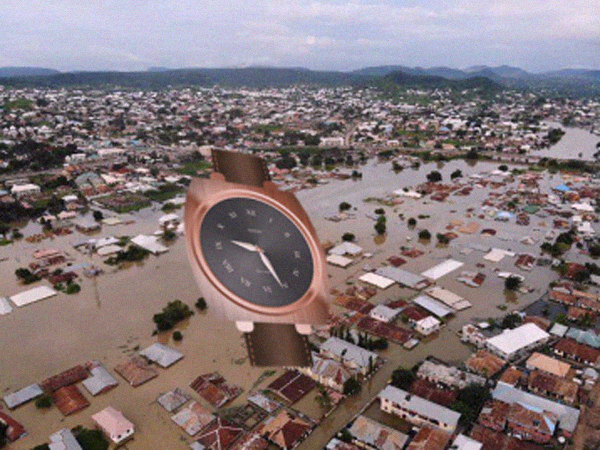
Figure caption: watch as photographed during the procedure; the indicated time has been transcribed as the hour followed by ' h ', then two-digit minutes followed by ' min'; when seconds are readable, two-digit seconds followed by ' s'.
9 h 26 min
